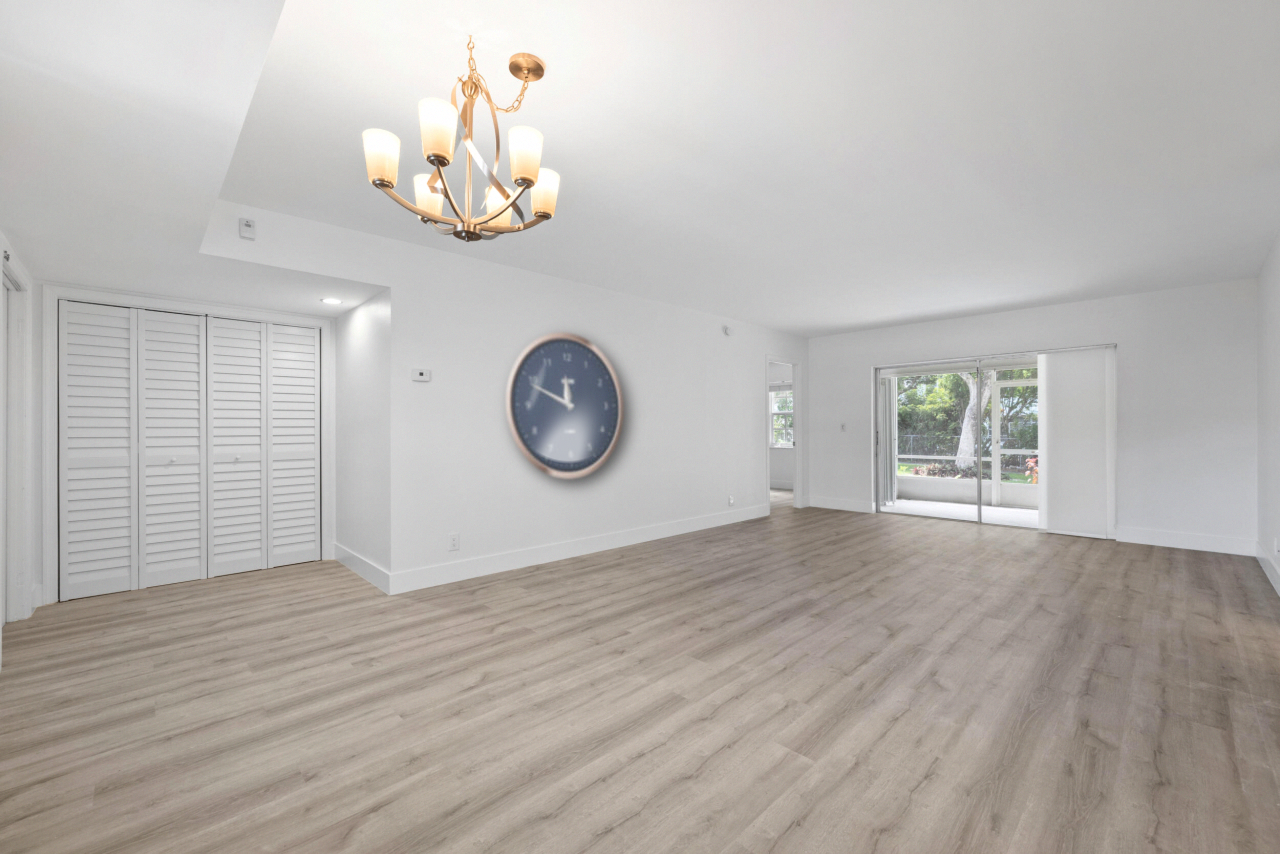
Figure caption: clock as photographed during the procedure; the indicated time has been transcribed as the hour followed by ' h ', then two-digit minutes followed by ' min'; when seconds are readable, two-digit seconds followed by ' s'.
11 h 49 min
